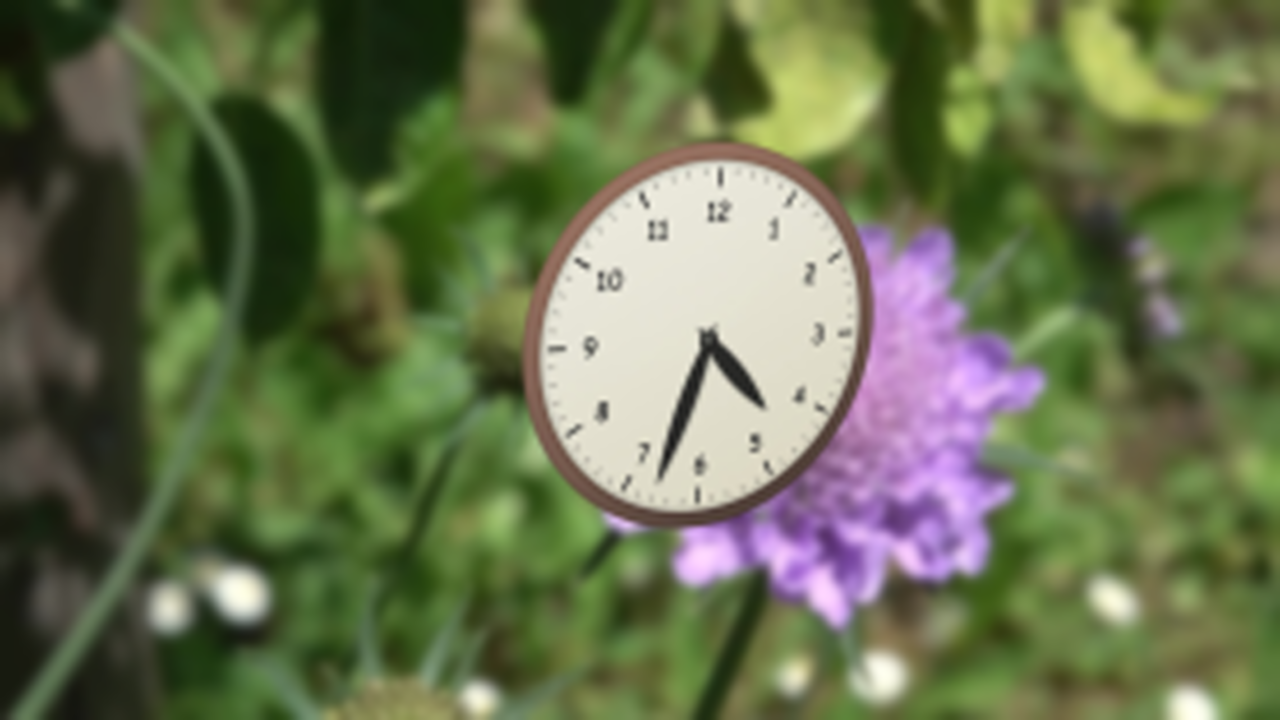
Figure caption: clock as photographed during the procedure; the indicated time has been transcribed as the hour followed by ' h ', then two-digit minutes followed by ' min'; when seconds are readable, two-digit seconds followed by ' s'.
4 h 33 min
